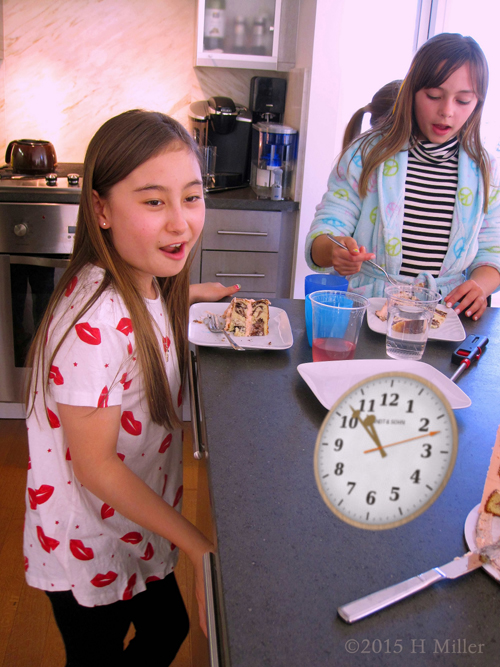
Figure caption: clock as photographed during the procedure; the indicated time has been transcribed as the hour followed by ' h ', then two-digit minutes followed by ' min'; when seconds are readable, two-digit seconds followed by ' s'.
10 h 52 min 12 s
